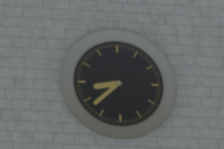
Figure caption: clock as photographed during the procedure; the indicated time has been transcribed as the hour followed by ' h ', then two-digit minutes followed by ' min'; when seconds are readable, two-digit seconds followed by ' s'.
8 h 38 min
